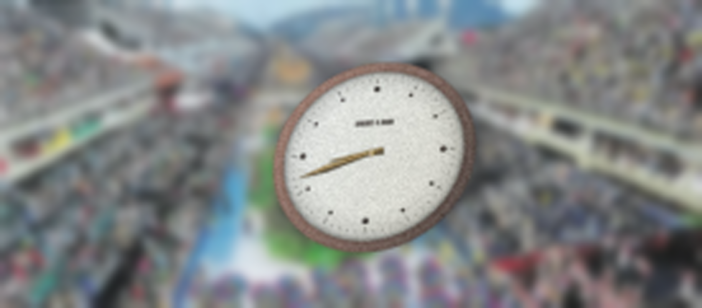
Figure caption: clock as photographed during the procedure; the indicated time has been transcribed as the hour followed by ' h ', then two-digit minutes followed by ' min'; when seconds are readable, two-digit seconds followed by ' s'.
8 h 42 min
